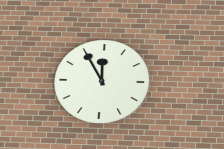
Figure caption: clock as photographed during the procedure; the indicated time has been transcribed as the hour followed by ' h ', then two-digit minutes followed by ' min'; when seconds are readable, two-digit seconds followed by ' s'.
11 h 55 min
